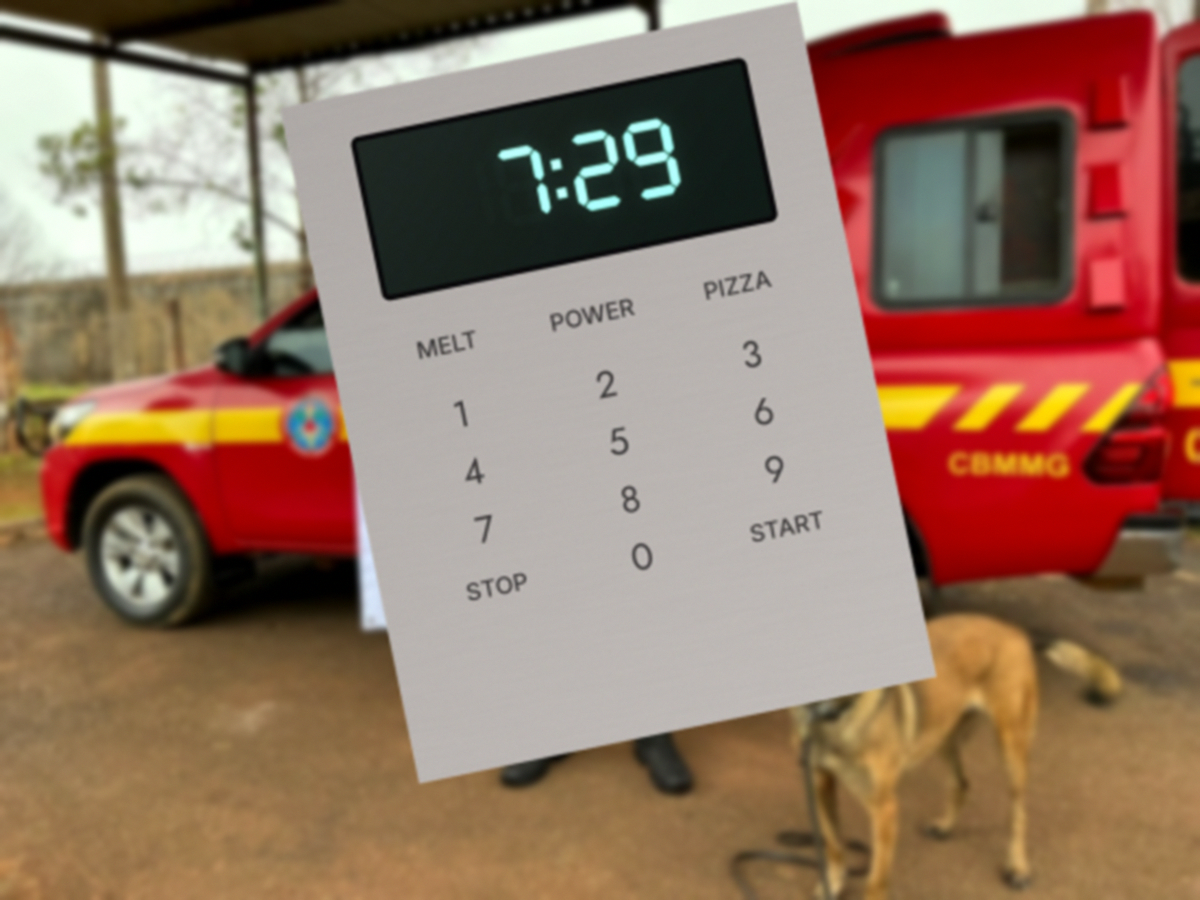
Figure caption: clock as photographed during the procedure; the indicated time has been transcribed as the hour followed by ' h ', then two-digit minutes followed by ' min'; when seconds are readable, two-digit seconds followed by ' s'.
7 h 29 min
